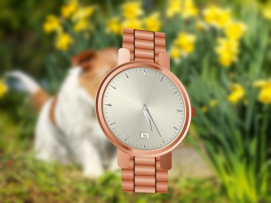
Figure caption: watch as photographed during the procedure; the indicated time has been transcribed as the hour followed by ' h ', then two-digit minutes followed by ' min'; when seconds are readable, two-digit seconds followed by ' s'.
5 h 25 min
